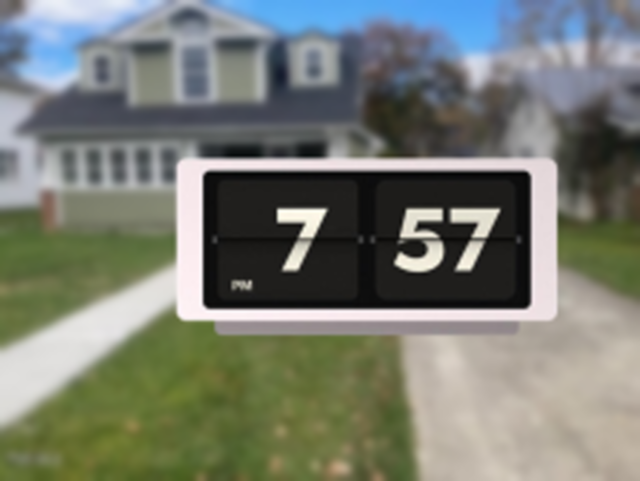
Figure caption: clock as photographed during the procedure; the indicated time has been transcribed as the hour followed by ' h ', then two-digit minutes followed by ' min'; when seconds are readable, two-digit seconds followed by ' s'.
7 h 57 min
